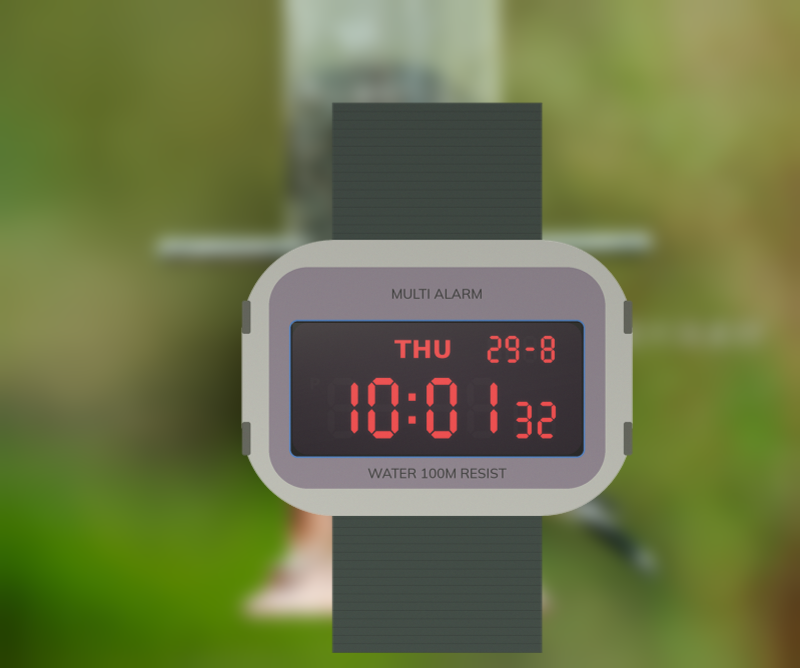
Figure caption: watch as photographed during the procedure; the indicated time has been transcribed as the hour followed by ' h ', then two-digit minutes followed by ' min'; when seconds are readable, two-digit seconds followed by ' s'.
10 h 01 min 32 s
